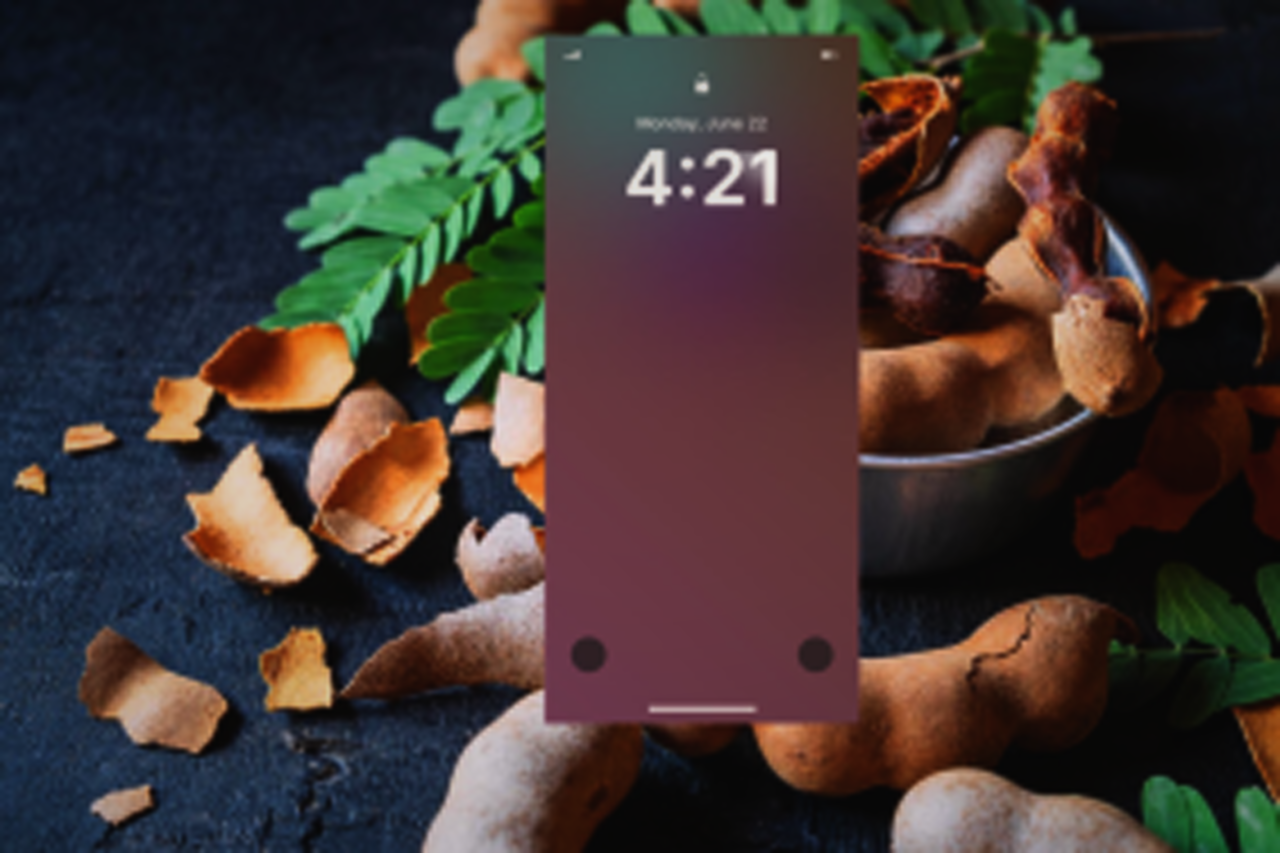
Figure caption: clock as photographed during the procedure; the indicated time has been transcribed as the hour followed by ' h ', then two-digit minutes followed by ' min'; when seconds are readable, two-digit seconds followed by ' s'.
4 h 21 min
